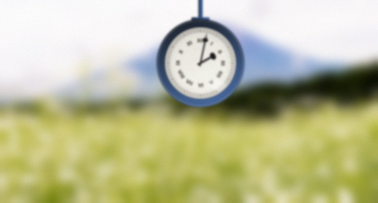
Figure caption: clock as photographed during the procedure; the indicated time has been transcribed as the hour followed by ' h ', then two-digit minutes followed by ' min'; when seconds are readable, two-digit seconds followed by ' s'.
2 h 02 min
